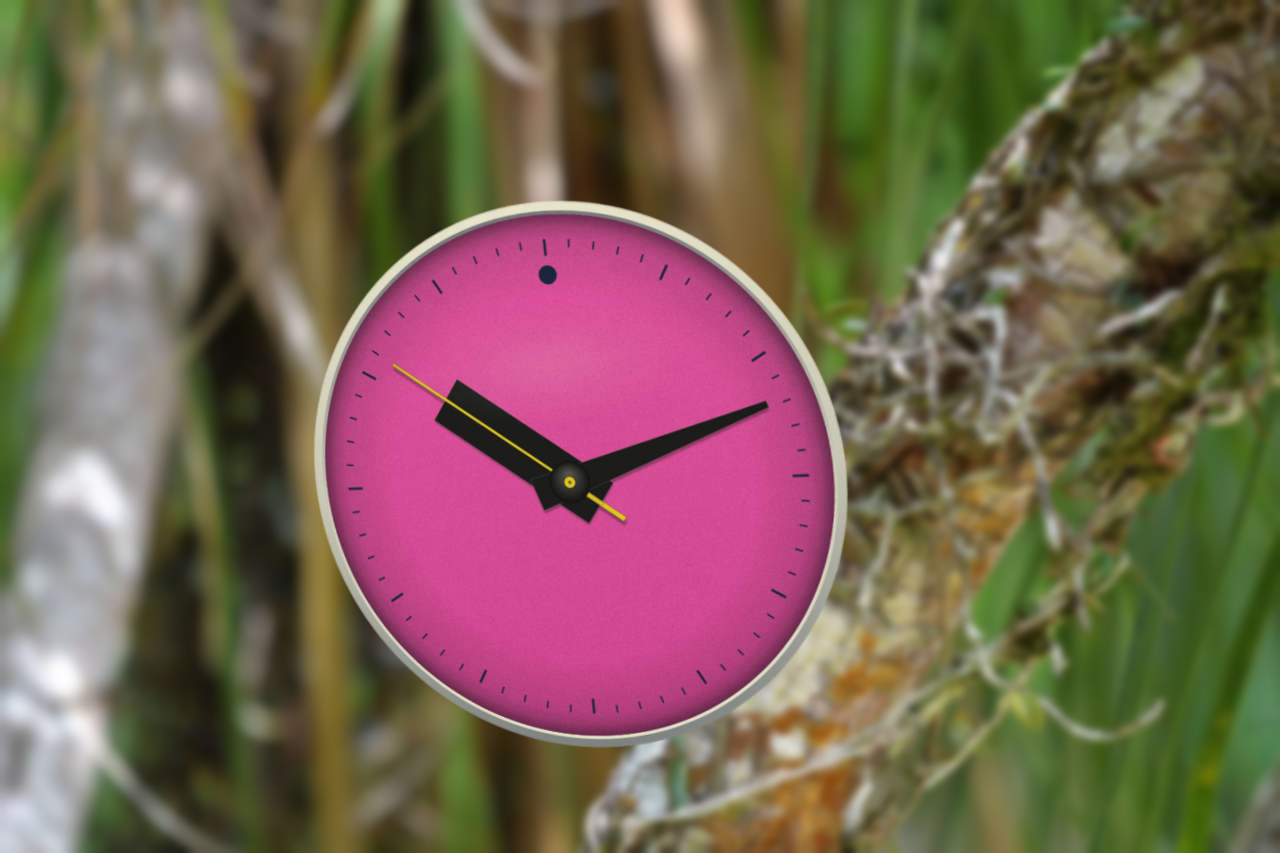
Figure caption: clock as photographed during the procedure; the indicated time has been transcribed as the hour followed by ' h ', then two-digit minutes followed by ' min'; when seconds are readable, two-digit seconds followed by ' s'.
10 h 11 min 51 s
